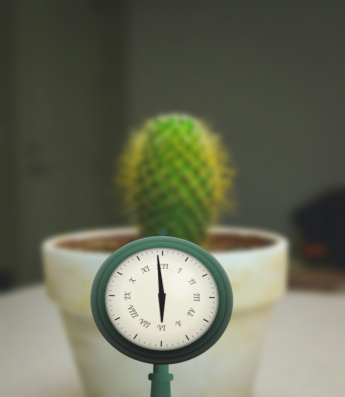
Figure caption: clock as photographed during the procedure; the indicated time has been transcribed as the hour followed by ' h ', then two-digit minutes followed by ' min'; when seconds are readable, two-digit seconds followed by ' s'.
5 h 59 min
